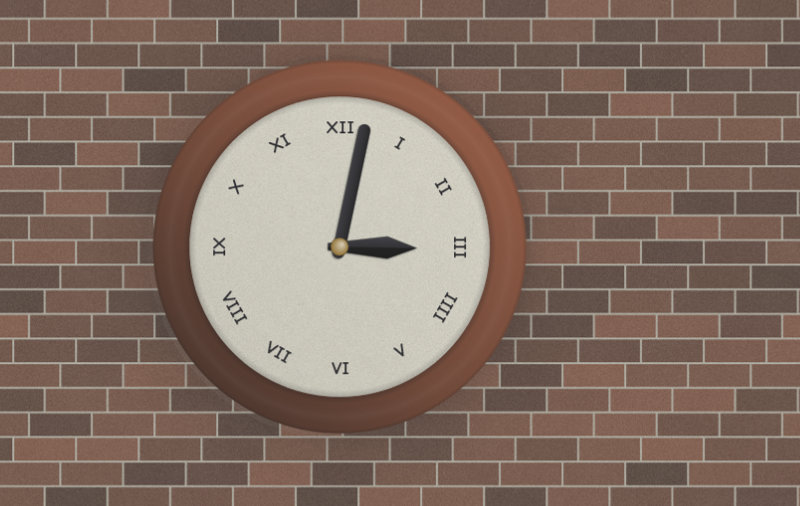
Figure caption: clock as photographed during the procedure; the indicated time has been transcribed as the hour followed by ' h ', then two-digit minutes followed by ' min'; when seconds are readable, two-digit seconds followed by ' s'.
3 h 02 min
